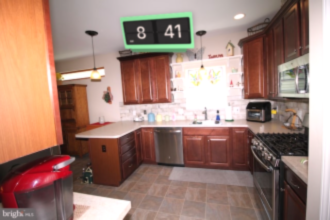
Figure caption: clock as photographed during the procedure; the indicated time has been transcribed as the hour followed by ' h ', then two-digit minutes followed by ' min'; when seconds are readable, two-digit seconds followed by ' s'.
8 h 41 min
